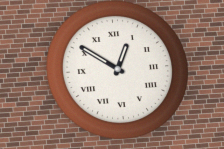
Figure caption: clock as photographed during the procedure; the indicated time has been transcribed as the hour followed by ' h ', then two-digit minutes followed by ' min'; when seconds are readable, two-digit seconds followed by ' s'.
12 h 51 min
